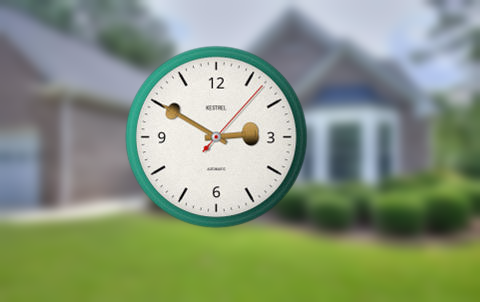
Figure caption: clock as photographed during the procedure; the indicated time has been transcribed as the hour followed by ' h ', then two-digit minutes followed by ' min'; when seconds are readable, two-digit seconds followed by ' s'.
2 h 50 min 07 s
